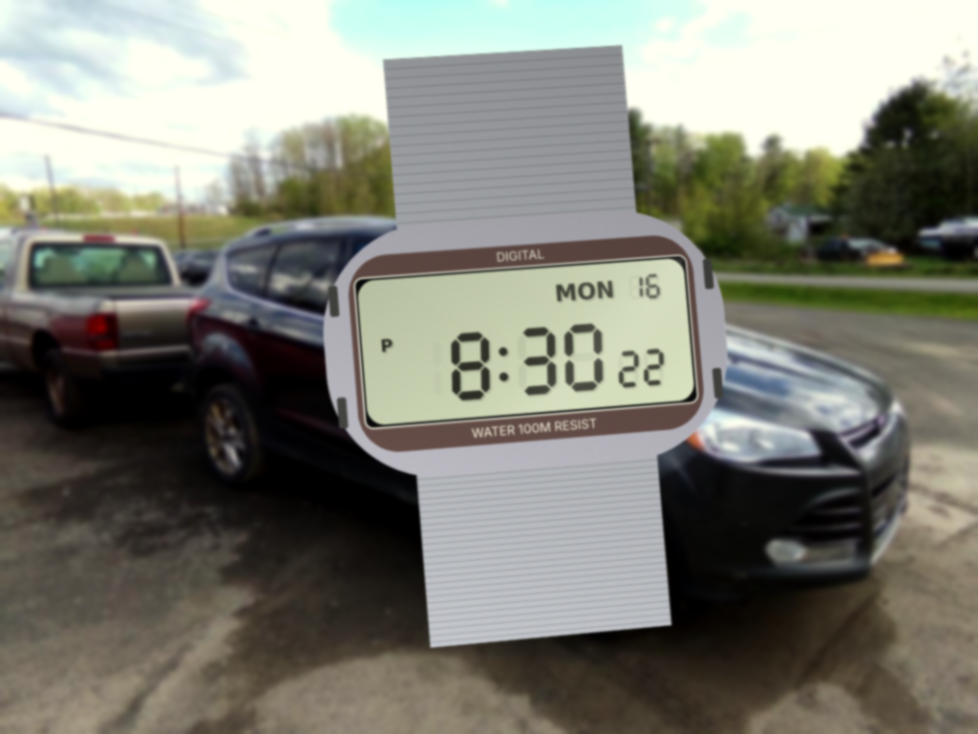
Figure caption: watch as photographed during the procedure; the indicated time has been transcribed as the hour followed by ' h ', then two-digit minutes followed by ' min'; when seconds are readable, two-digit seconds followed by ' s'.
8 h 30 min 22 s
